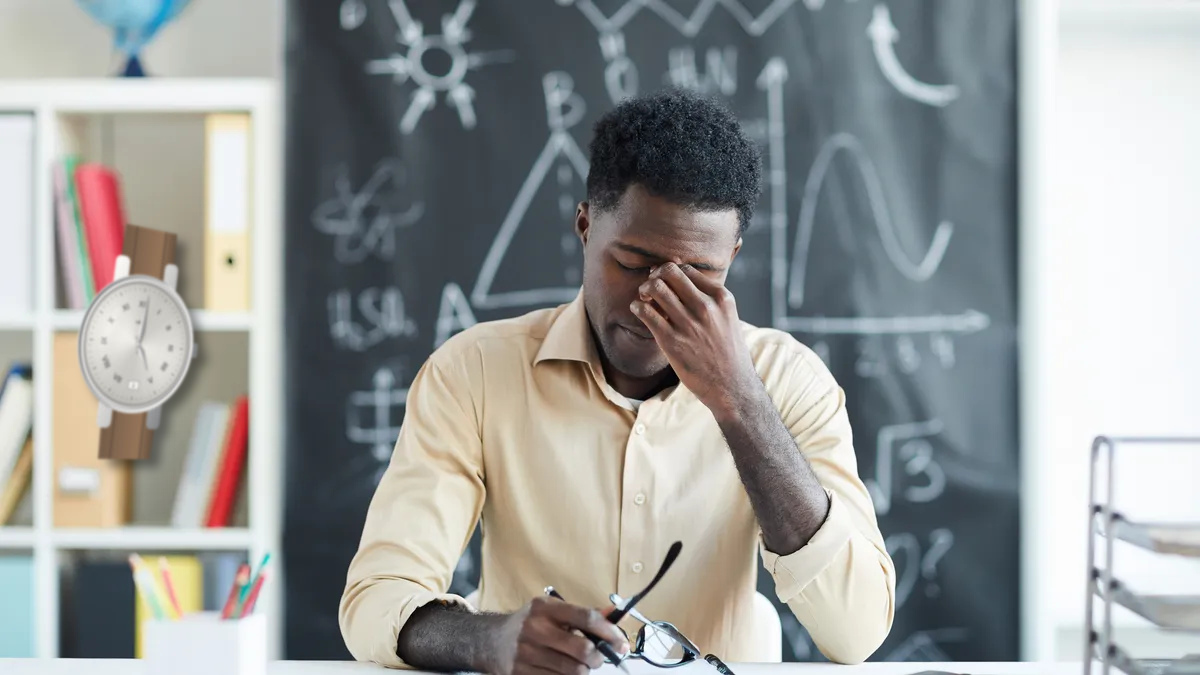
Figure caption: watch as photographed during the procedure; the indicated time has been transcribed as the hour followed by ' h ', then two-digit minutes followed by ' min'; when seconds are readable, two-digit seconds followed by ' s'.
5 h 01 min
